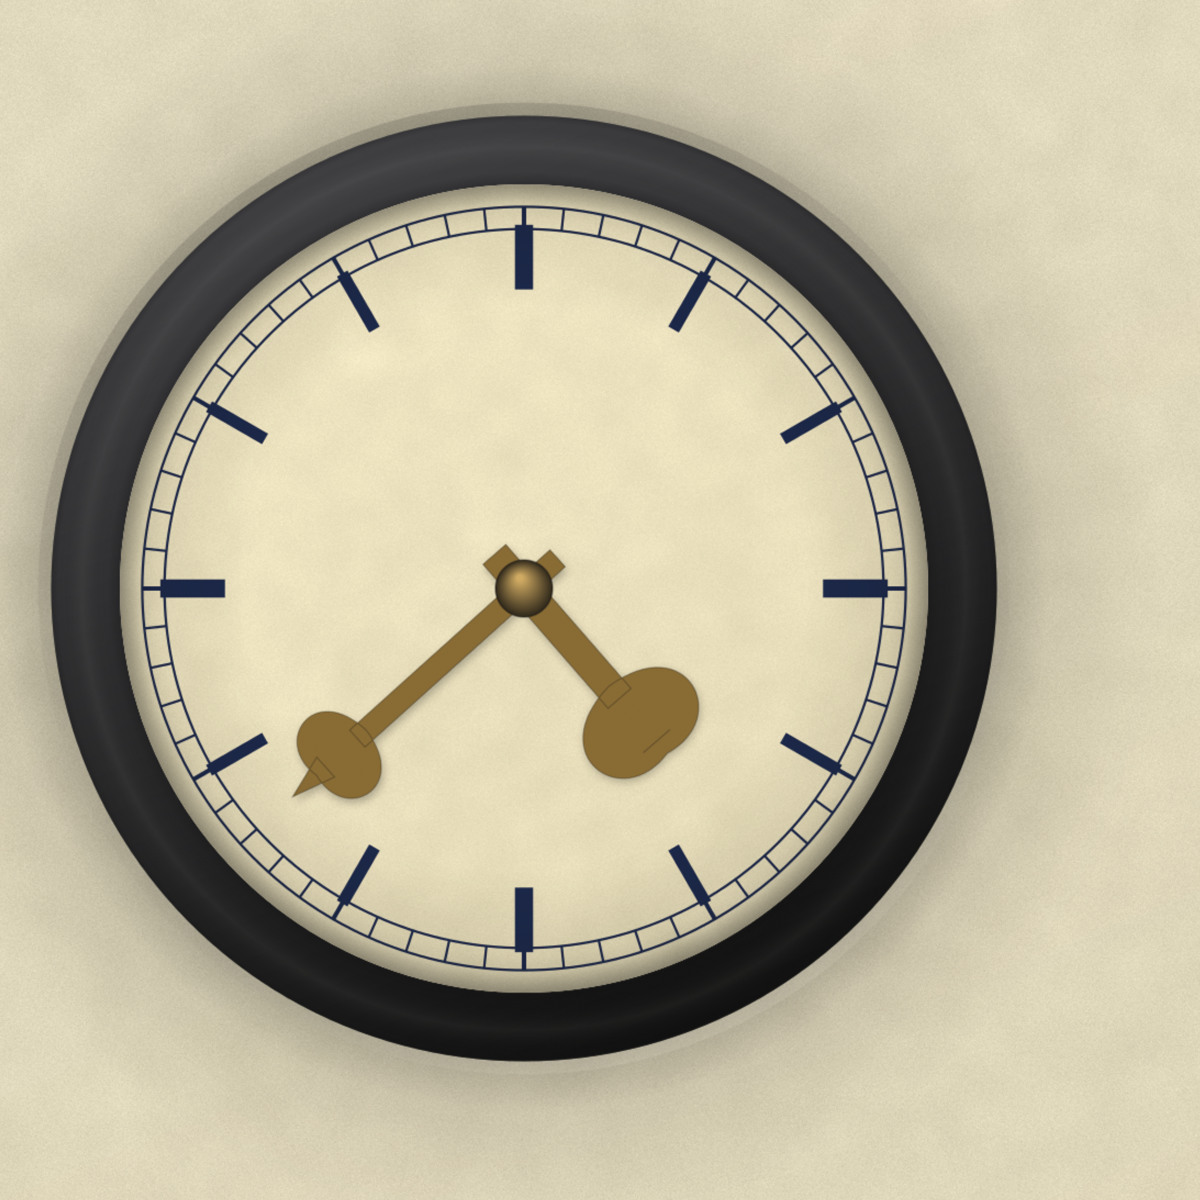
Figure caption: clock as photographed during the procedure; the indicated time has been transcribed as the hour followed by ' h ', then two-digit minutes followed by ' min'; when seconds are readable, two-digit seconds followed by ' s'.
4 h 38 min
